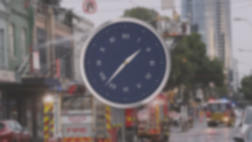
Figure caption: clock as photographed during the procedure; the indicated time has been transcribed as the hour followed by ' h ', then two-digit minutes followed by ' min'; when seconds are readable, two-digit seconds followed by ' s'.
1 h 37 min
